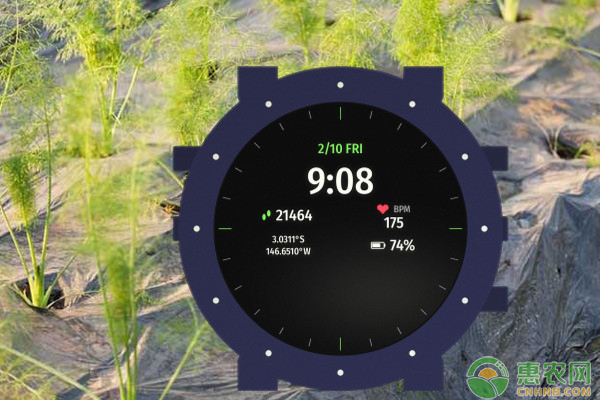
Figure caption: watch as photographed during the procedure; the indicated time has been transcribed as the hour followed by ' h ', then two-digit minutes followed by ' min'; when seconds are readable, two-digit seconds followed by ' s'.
9 h 08 min
